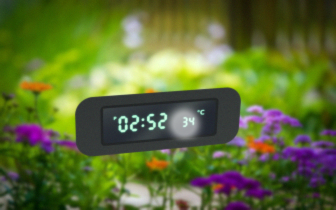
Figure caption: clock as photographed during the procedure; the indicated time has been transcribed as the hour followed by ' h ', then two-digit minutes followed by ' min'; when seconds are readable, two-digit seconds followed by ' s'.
2 h 52 min
